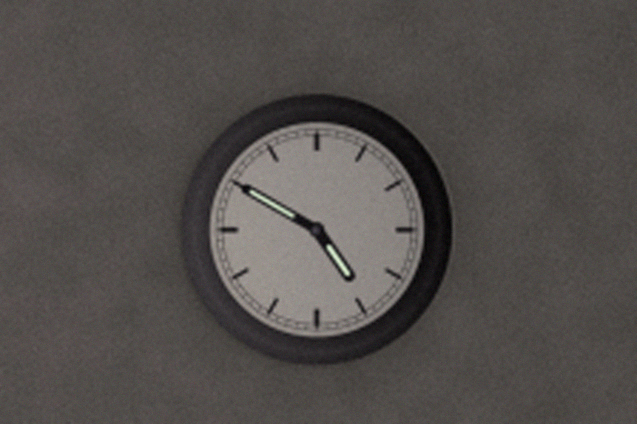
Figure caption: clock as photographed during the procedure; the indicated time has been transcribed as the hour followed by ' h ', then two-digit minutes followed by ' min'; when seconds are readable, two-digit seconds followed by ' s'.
4 h 50 min
